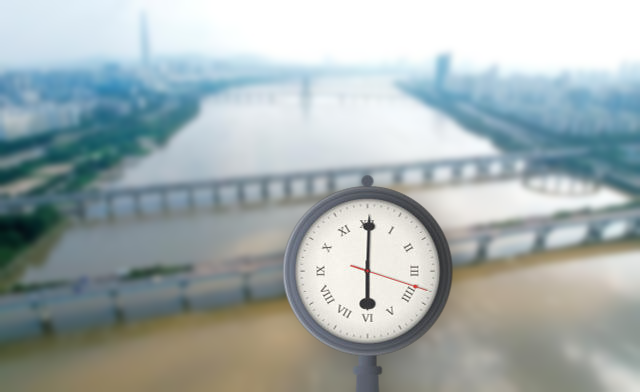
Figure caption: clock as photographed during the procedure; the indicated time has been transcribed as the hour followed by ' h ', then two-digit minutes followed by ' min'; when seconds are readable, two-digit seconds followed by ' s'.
6 h 00 min 18 s
